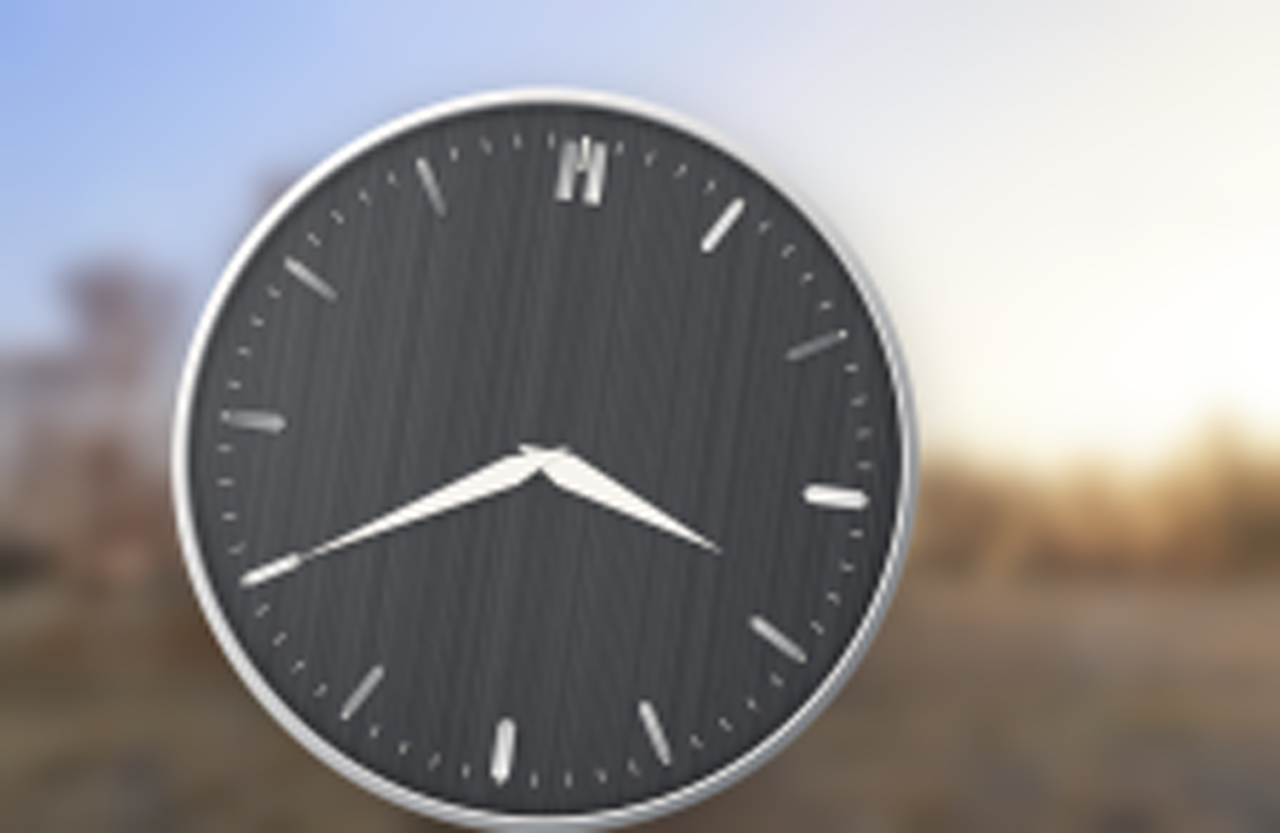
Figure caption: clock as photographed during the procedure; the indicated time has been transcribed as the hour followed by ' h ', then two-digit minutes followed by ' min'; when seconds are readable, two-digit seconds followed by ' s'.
3 h 40 min
